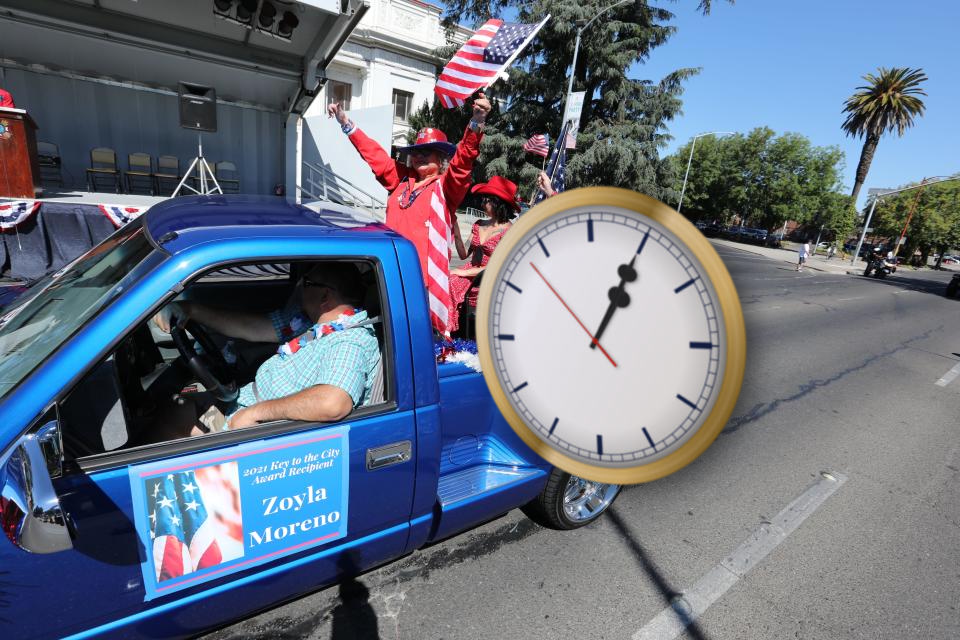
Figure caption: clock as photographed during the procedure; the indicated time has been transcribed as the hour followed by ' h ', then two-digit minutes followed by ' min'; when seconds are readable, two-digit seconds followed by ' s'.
1 h 04 min 53 s
